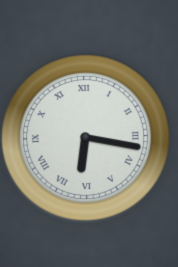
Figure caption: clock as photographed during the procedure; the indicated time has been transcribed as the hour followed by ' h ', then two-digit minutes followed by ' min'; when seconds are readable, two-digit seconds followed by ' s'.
6 h 17 min
